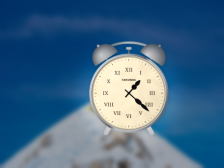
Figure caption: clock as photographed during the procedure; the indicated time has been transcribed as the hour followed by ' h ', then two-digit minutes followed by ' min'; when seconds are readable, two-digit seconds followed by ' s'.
1 h 22 min
